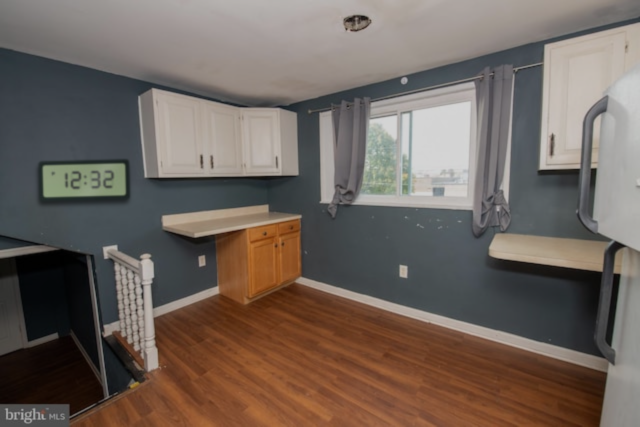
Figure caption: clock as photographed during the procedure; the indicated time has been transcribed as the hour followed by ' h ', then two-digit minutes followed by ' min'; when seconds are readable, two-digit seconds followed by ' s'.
12 h 32 min
